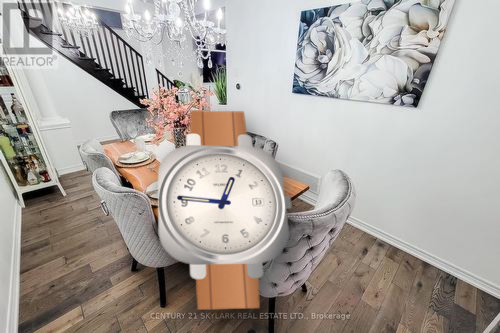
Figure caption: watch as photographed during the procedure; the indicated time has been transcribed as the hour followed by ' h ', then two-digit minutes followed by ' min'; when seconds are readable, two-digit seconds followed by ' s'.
12 h 46 min
